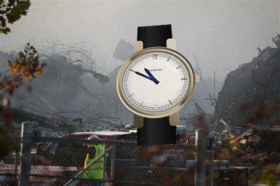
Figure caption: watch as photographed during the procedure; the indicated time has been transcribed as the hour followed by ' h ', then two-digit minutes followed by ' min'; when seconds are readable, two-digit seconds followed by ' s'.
10 h 50 min
